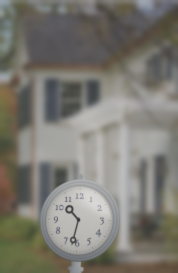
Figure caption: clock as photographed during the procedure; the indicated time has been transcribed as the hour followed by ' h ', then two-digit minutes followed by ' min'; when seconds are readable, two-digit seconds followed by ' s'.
10 h 32 min
